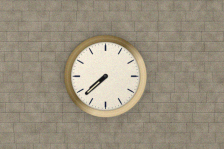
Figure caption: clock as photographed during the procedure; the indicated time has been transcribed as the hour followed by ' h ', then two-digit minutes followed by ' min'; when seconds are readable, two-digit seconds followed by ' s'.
7 h 38 min
